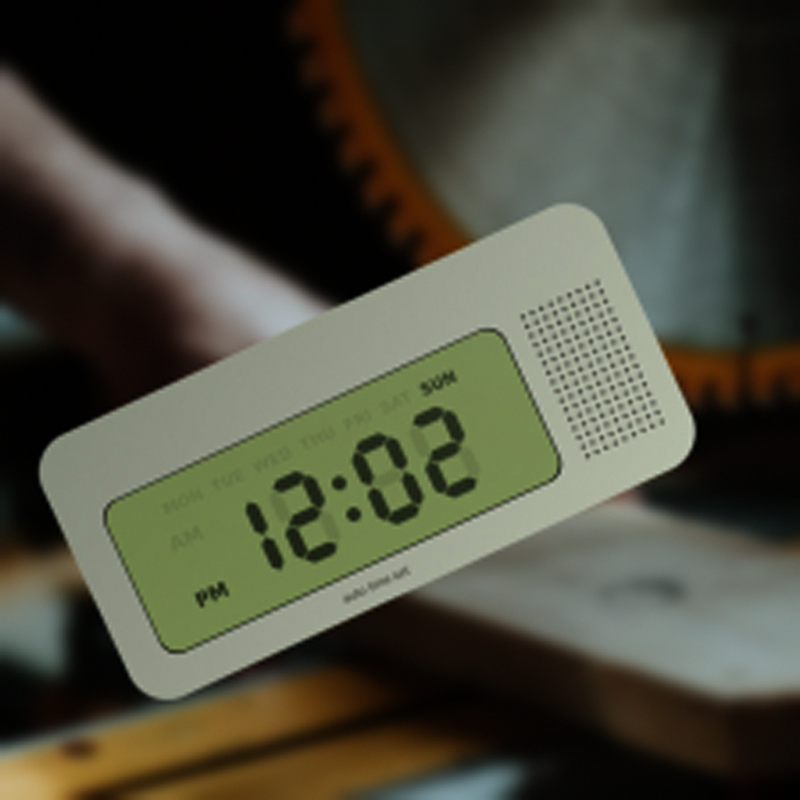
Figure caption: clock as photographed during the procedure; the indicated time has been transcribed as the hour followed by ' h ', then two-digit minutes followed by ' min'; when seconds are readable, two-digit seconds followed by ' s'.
12 h 02 min
